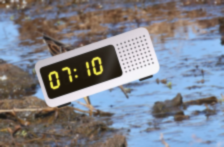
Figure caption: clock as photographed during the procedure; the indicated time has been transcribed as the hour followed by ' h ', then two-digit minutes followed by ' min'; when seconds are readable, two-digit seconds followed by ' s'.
7 h 10 min
